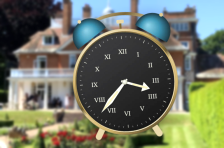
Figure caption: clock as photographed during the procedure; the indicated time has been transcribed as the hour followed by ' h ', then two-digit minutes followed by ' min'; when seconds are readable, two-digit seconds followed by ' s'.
3 h 37 min
